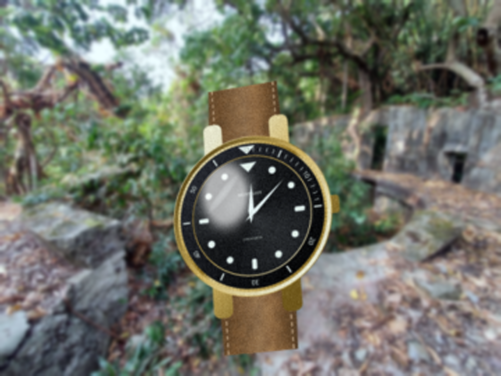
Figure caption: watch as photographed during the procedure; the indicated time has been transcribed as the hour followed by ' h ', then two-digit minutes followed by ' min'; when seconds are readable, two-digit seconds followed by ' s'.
12 h 08 min
